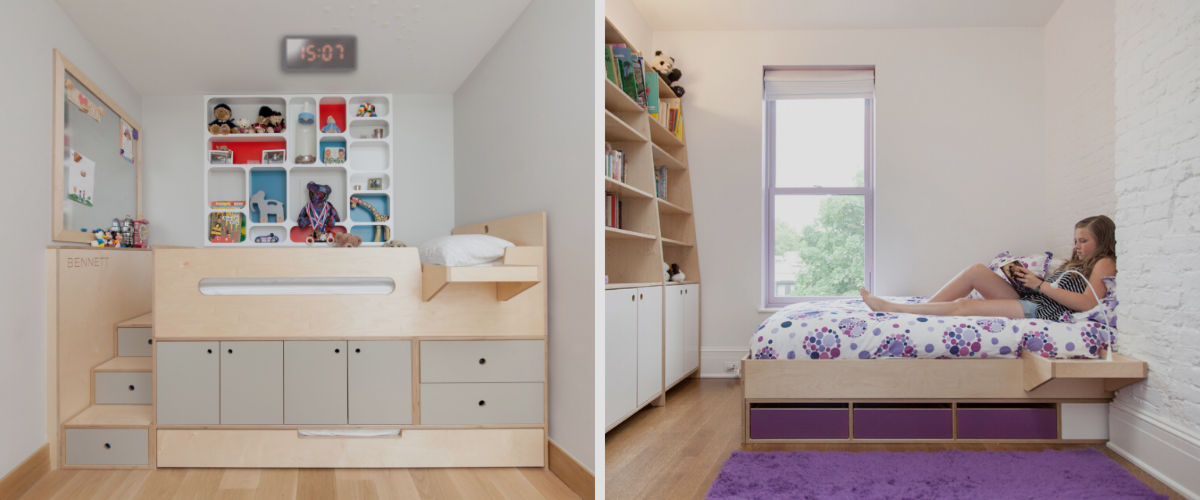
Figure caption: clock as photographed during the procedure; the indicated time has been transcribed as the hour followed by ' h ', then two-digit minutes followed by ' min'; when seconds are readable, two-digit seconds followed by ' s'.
15 h 07 min
